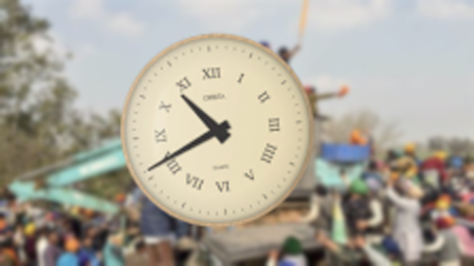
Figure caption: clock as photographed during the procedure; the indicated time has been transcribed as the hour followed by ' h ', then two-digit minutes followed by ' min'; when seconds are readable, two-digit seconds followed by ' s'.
10 h 41 min
